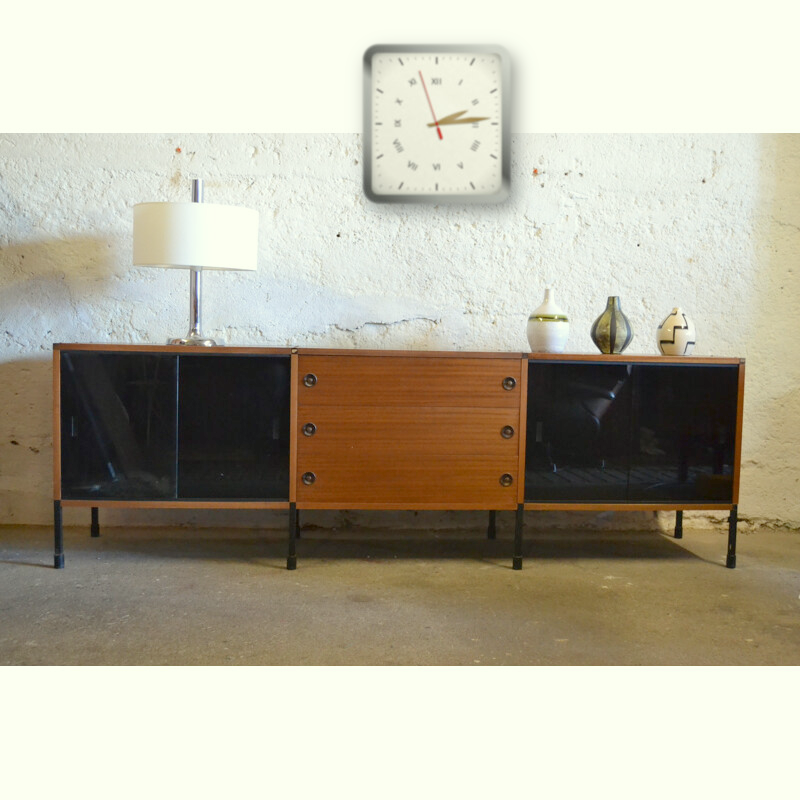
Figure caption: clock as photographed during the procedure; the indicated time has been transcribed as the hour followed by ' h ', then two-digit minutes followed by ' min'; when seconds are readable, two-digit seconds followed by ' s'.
2 h 13 min 57 s
